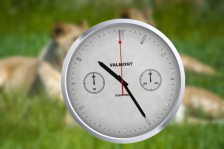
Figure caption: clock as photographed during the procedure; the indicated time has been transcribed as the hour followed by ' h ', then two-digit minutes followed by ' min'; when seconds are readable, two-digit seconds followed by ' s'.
10 h 25 min
